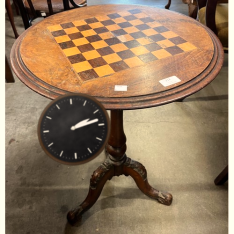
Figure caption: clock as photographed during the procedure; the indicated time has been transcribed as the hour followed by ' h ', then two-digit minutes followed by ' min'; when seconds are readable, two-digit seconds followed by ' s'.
2 h 13 min
